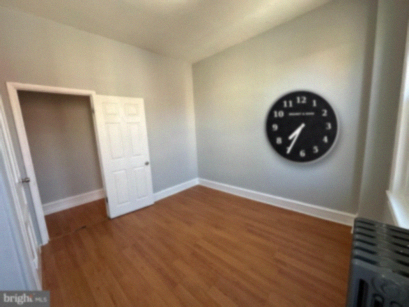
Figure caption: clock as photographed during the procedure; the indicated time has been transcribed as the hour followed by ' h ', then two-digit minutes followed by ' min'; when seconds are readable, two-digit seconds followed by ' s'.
7 h 35 min
